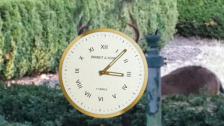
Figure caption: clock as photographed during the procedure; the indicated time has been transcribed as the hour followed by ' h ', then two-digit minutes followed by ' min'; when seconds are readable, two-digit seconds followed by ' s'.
3 h 07 min
